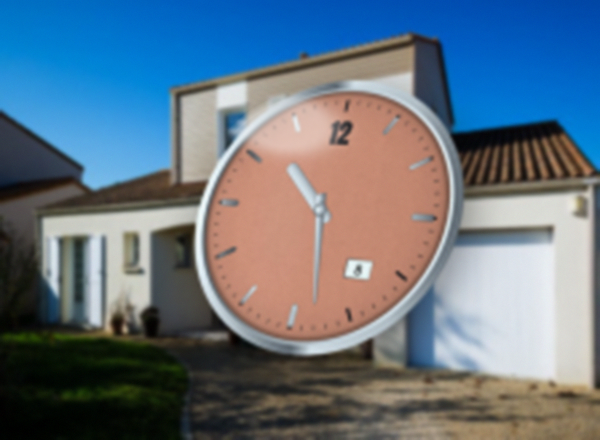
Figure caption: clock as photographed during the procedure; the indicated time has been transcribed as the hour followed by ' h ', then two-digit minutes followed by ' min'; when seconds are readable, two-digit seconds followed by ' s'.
10 h 28 min
